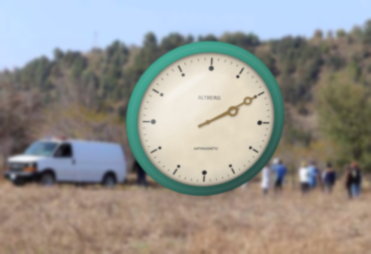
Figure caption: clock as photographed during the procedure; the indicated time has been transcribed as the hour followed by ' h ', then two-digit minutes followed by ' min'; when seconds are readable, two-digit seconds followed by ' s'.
2 h 10 min
